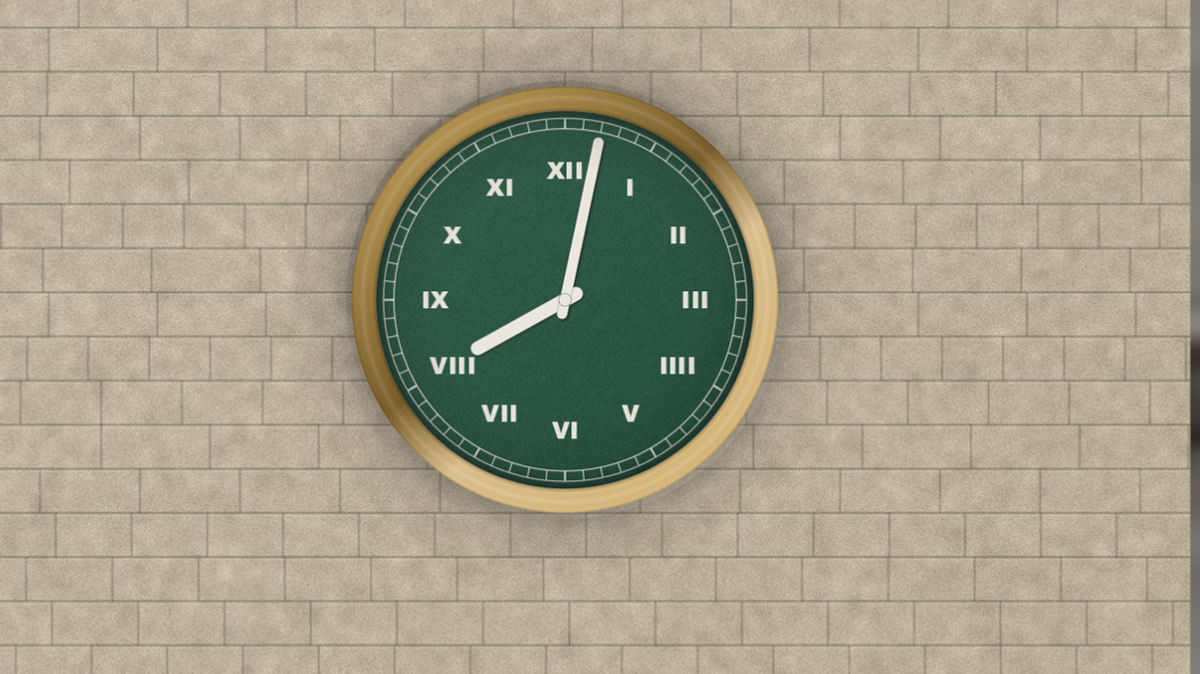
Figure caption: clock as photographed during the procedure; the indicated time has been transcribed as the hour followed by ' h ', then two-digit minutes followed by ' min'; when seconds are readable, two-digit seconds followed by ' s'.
8 h 02 min
